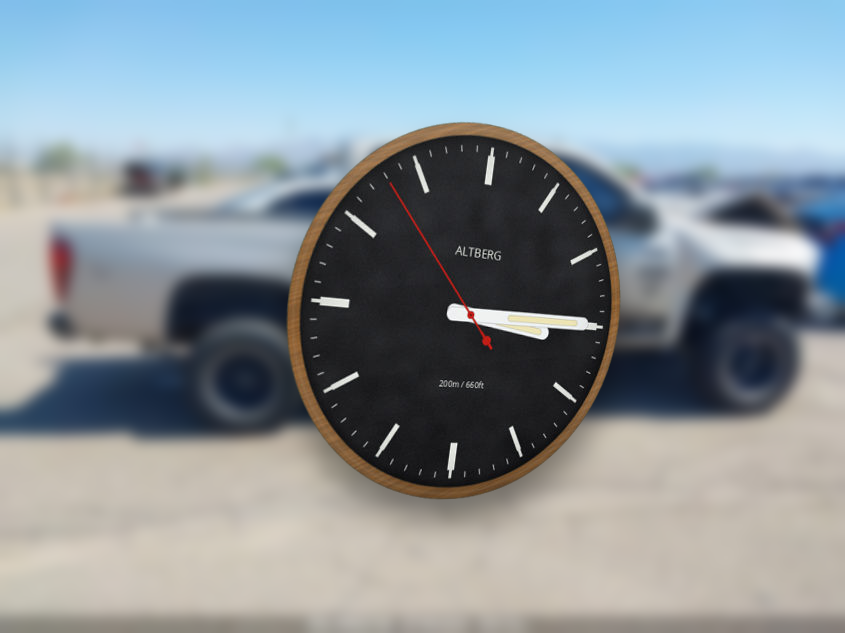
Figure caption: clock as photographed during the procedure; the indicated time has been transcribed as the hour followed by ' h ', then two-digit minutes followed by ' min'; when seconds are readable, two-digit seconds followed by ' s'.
3 h 14 min 53 s
